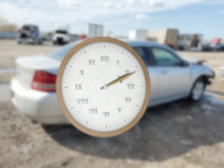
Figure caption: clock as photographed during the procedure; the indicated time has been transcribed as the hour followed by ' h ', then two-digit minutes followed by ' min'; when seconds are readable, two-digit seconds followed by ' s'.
2 h 11 min
